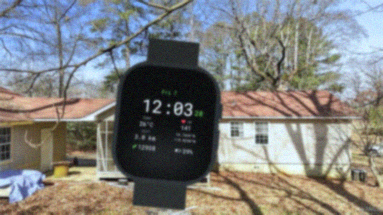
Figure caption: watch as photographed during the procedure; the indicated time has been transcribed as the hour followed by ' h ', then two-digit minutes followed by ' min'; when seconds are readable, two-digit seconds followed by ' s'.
12 h 03 min
